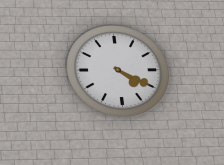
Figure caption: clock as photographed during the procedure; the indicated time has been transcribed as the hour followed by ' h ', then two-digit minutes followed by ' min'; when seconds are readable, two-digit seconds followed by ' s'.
4 h 20 min
